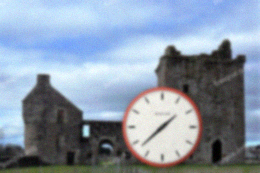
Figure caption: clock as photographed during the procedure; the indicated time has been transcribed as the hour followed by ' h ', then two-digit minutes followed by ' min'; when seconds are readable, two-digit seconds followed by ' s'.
1 h 38 min
